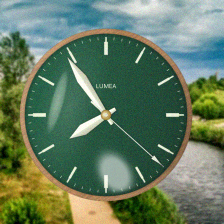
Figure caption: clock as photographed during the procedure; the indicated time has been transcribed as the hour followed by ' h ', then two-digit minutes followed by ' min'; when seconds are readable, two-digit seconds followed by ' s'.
7 h 54 min 22 s
